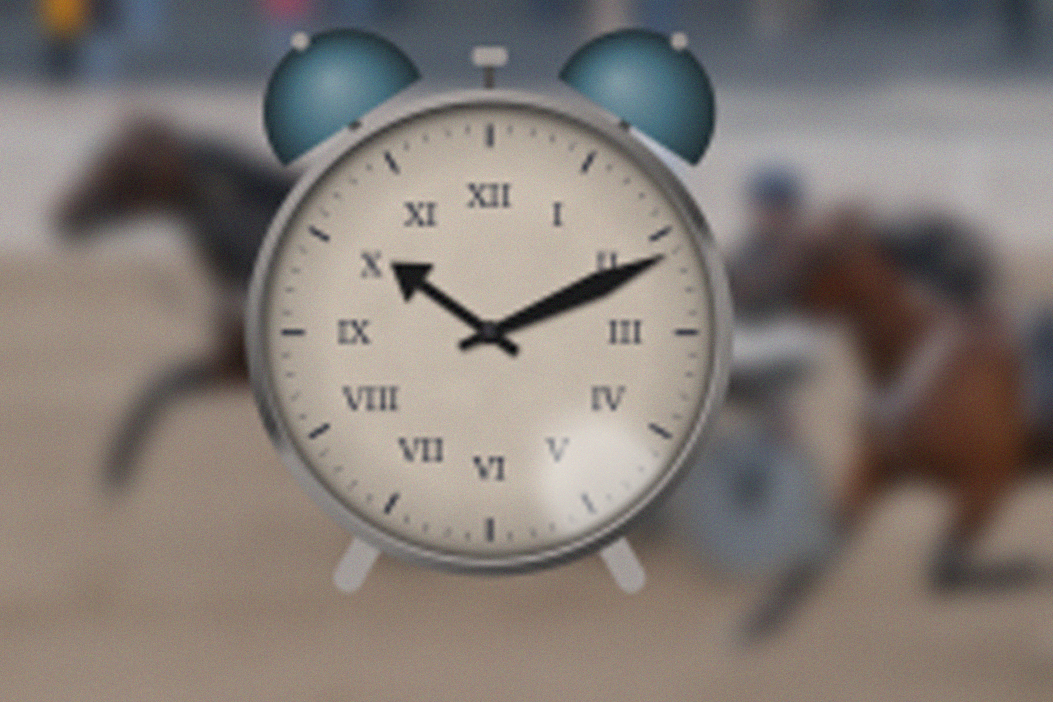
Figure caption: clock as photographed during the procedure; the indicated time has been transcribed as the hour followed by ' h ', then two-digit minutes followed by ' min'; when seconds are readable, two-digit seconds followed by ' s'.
10 h 11 min
